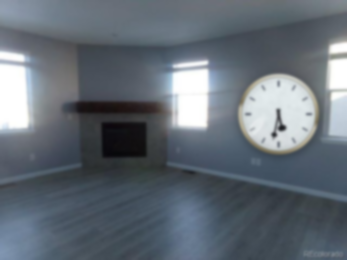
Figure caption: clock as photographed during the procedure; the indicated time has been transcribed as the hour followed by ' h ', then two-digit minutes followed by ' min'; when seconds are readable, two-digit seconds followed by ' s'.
5 h 32 min
